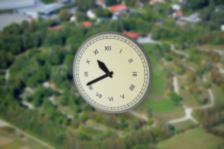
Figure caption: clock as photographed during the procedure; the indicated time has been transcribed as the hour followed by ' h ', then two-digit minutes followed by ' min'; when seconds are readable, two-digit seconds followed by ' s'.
10 h 41 min
